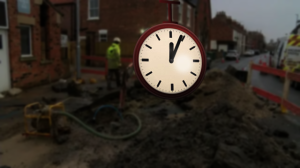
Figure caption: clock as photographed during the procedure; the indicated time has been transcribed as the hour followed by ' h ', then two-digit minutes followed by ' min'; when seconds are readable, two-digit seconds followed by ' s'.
12 h 04 min
